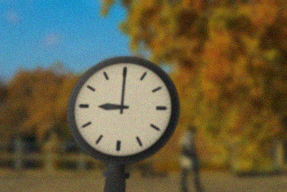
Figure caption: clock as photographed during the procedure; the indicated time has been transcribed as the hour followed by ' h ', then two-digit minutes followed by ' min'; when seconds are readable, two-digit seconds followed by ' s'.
9 h 00 min
